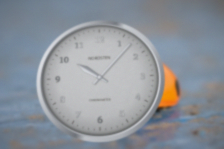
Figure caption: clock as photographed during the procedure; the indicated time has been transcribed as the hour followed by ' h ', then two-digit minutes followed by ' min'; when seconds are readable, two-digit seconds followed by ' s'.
10 h 07 min
